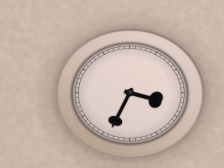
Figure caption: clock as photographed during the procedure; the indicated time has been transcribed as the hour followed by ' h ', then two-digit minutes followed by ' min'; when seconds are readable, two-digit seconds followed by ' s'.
3 h 34 min
